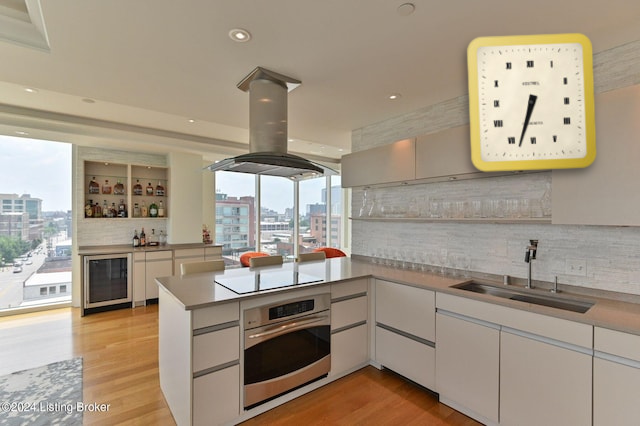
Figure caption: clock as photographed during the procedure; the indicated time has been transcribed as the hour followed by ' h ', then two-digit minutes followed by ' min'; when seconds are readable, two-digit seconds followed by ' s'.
6 h 33 min
